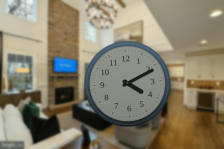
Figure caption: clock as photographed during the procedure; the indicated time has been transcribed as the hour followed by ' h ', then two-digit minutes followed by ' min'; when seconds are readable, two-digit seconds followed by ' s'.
4 h 11 min
